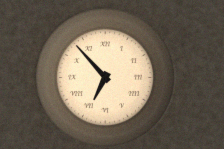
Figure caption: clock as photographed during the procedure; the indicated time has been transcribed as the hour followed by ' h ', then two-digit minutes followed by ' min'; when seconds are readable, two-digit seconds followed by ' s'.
6 h 53 min
